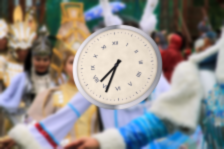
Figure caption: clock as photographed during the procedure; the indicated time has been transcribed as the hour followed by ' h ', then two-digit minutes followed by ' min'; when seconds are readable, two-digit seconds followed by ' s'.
7 h 34 min
